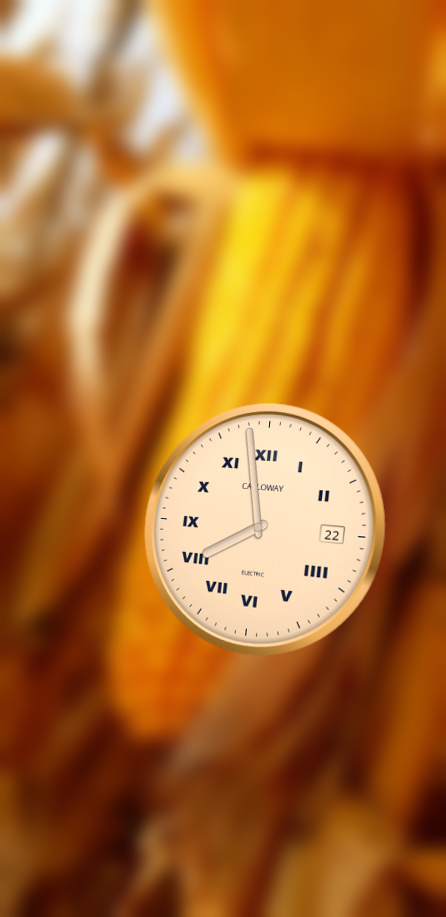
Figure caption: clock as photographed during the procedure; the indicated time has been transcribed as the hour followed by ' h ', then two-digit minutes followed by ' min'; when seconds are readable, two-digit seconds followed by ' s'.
7 h 58 min
